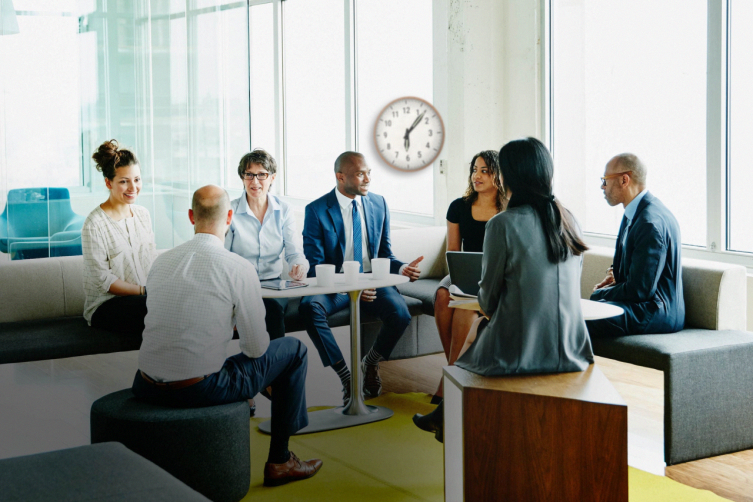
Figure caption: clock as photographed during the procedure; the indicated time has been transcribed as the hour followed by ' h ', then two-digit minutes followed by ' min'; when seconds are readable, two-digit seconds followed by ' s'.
6 h 07 min
